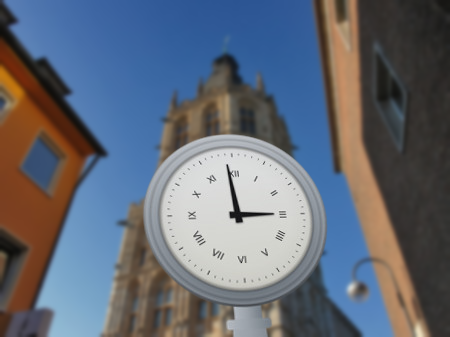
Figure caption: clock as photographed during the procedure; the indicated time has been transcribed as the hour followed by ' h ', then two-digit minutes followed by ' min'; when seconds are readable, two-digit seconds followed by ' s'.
2 h 59 min
